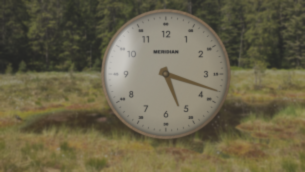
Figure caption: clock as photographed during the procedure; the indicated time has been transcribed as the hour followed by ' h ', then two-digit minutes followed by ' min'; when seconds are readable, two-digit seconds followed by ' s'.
5 h 18 min
